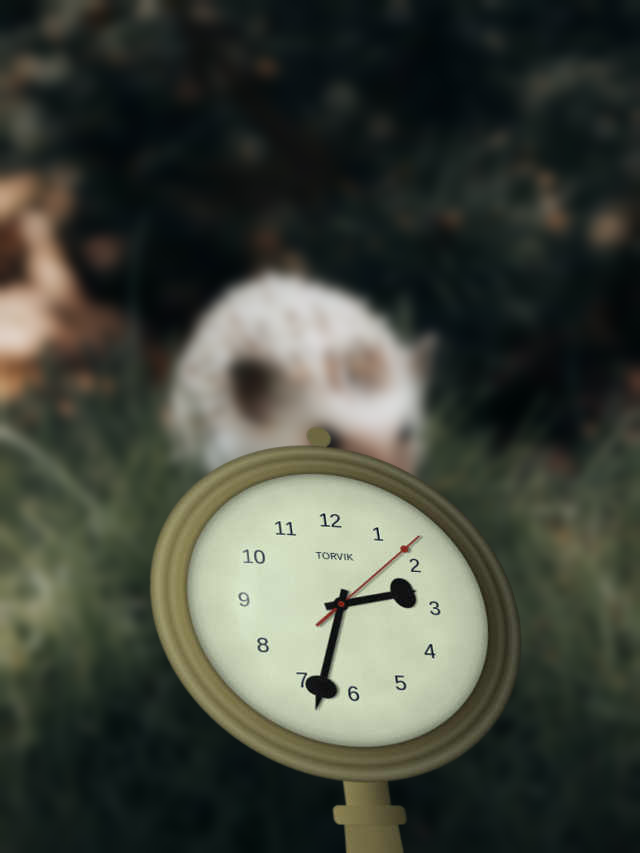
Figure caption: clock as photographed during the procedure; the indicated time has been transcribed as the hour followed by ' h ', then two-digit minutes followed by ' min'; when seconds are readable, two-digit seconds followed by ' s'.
2 h 33 min 08 s
